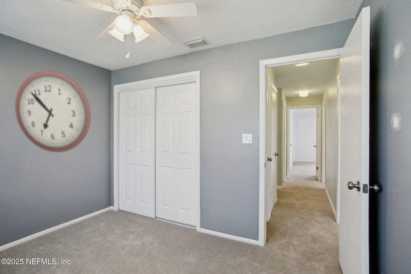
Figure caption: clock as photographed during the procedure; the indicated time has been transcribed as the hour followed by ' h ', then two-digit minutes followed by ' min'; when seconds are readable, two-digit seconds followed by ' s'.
6 h 53 min
